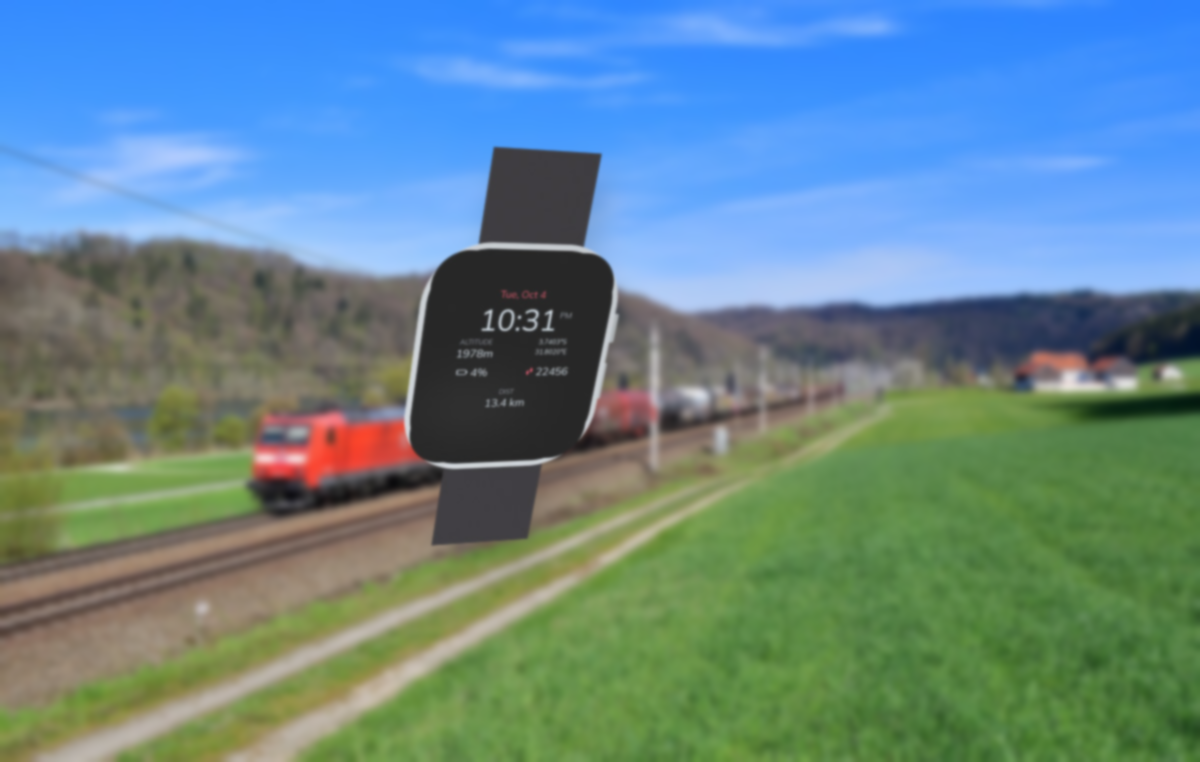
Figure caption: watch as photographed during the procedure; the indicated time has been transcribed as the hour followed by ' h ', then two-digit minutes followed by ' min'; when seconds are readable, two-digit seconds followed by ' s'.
10 h 31 min
